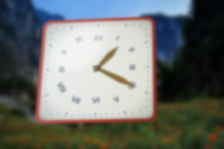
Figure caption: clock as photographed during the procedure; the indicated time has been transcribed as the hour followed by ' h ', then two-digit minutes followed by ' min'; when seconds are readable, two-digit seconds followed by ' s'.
1 h 20 min
